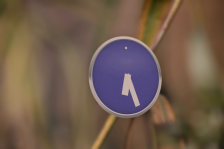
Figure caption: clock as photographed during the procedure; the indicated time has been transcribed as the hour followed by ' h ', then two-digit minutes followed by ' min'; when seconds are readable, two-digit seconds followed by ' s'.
6 h 27 min
